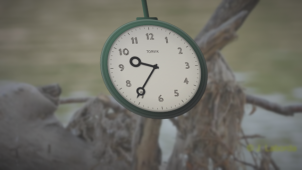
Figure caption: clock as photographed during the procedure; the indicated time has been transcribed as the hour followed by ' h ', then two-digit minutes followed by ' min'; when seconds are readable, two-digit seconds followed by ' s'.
9 h 36 min
